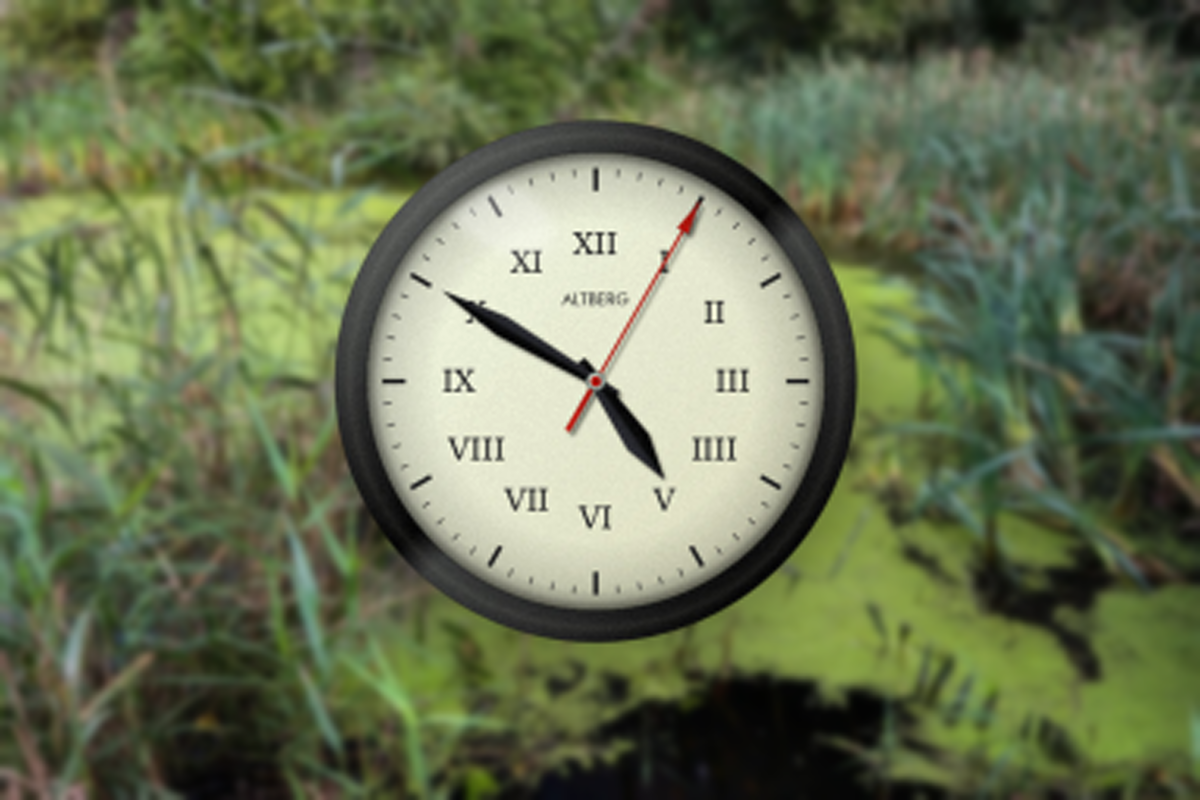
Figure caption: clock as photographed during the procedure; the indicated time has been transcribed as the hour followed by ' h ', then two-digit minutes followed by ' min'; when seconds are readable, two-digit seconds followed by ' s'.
4 h 50 min 05 s
